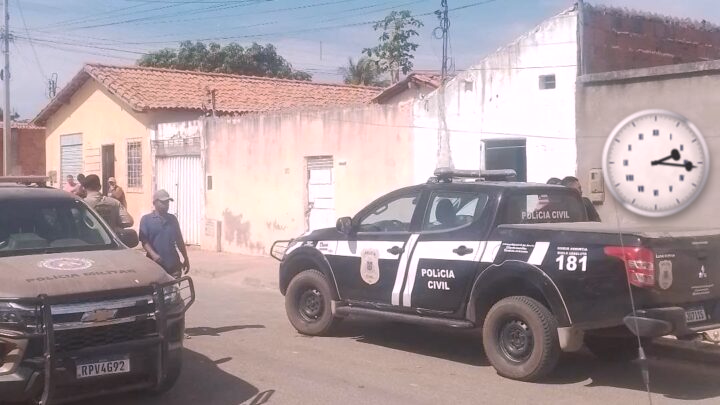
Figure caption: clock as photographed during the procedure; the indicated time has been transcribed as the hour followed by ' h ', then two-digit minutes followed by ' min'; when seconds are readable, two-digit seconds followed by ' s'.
2 h 16 min
